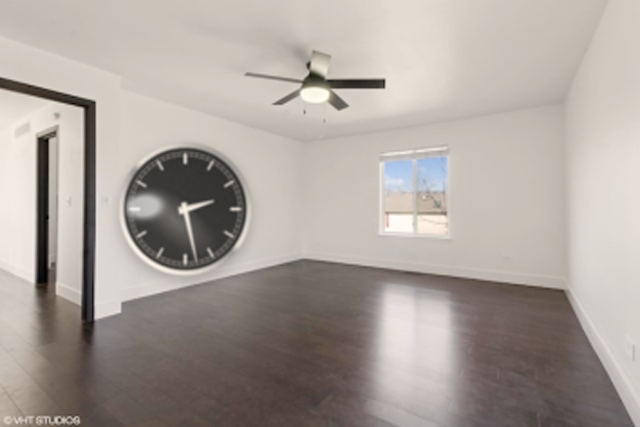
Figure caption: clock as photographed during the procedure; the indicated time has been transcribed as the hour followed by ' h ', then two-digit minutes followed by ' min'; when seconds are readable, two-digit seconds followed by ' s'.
2 h 28 min
